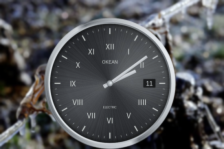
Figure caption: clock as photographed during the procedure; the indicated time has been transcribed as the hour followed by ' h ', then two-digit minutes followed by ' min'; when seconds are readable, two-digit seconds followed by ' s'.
2 h 09 min
